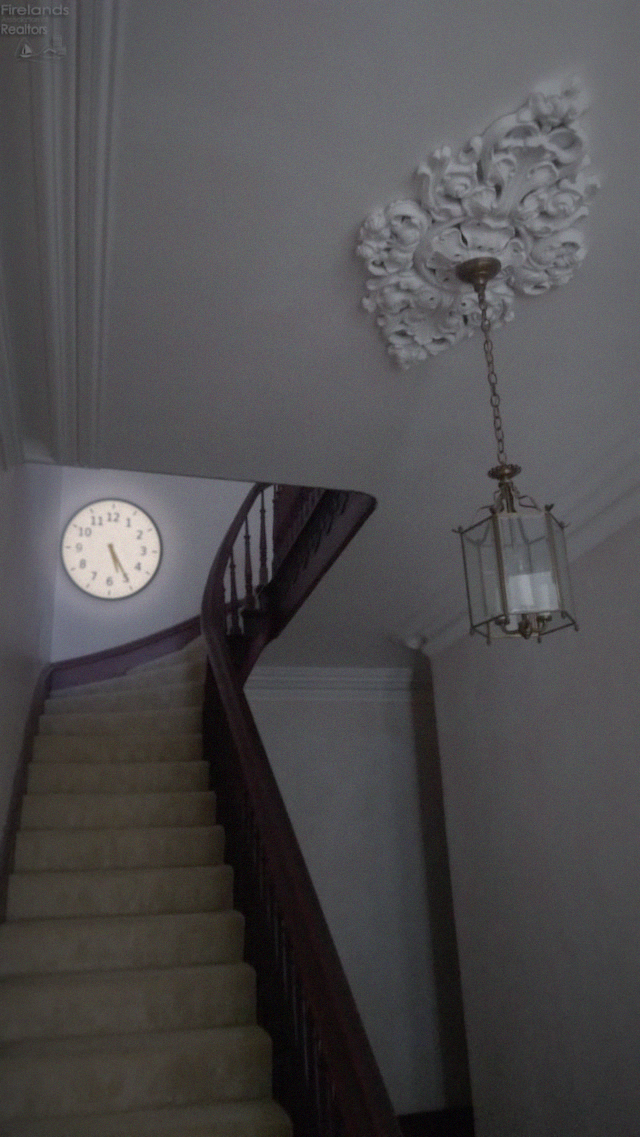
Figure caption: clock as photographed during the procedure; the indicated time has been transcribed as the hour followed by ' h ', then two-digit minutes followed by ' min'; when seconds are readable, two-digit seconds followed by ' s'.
5 h 25 min
